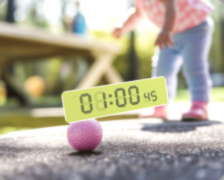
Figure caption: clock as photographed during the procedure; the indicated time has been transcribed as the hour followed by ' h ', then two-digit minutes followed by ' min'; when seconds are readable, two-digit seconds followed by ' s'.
1 h 00 min 45 s
